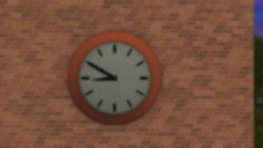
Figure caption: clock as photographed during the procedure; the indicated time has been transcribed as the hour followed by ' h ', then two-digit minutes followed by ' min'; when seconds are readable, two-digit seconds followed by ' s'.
8 h 50 min
